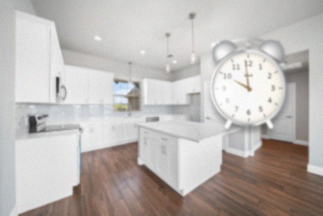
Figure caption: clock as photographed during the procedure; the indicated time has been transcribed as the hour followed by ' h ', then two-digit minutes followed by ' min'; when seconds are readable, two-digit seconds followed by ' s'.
9 h 59 min
